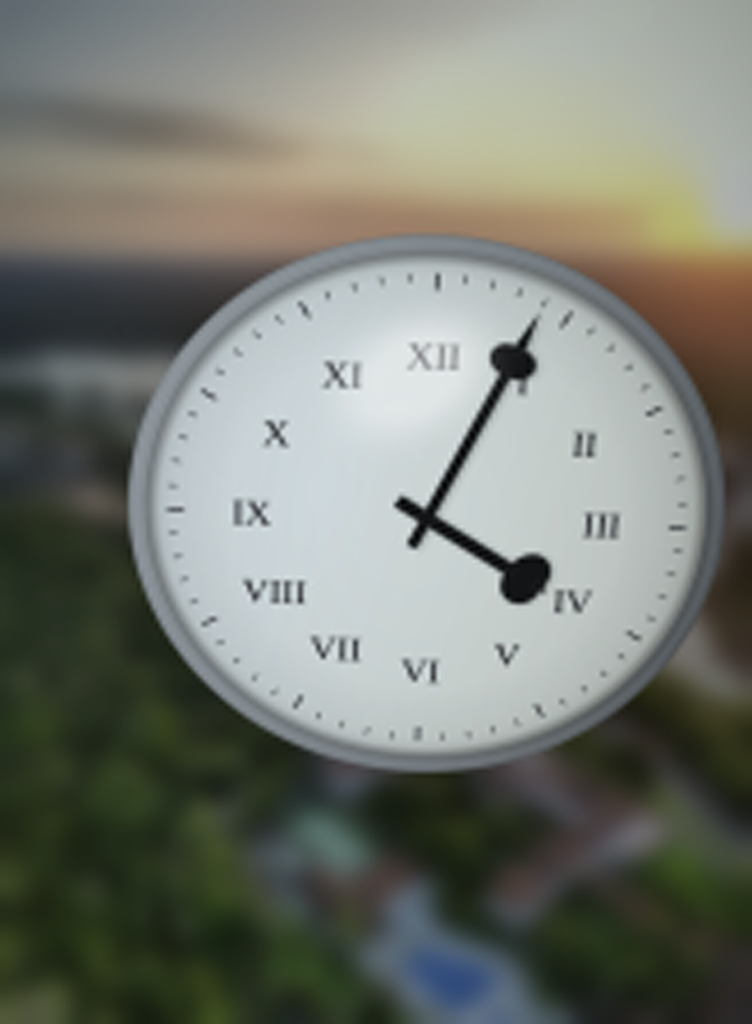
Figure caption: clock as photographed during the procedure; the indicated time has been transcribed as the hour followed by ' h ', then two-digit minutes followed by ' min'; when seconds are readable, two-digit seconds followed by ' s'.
4 h 04 min
